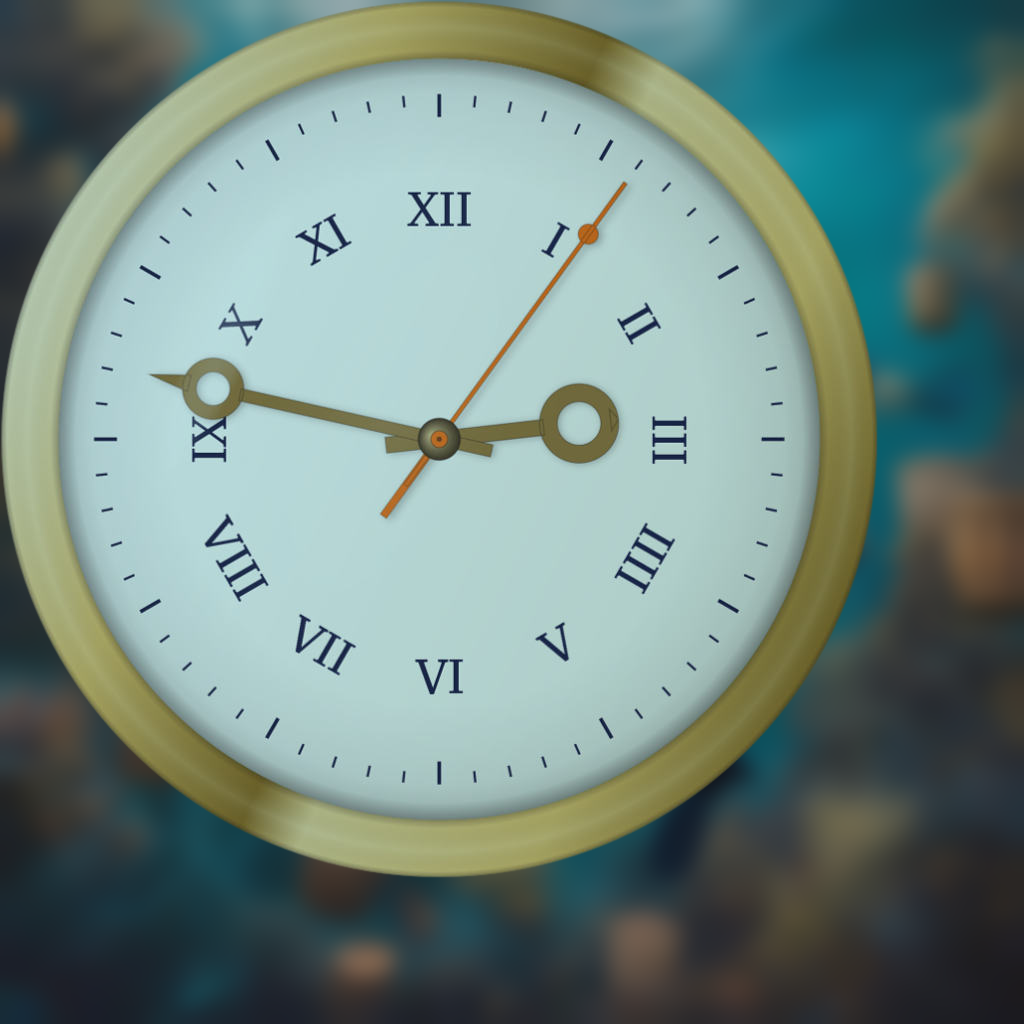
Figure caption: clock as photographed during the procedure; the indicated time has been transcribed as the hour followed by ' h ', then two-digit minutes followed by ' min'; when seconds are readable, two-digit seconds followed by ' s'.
2 h 47 min 06 s
